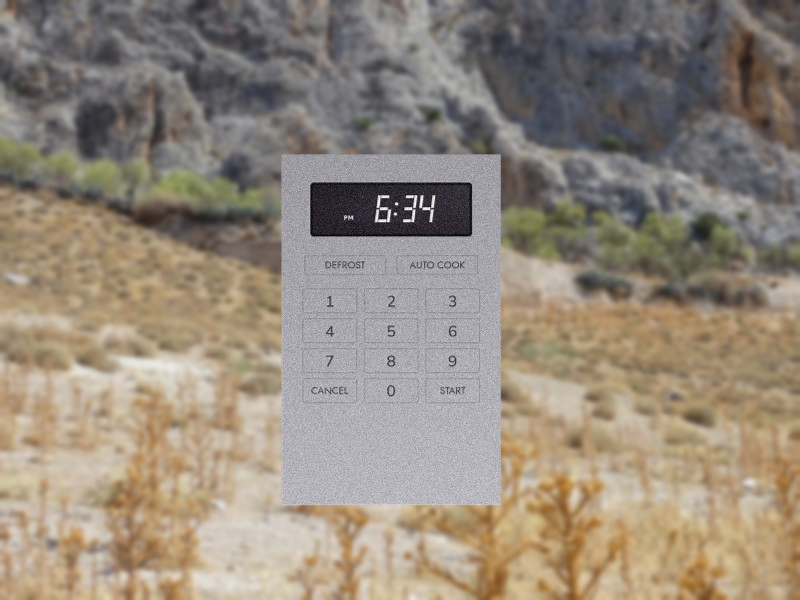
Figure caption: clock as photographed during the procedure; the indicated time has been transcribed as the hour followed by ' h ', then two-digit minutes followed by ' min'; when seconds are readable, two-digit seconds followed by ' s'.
6 h 34 min
